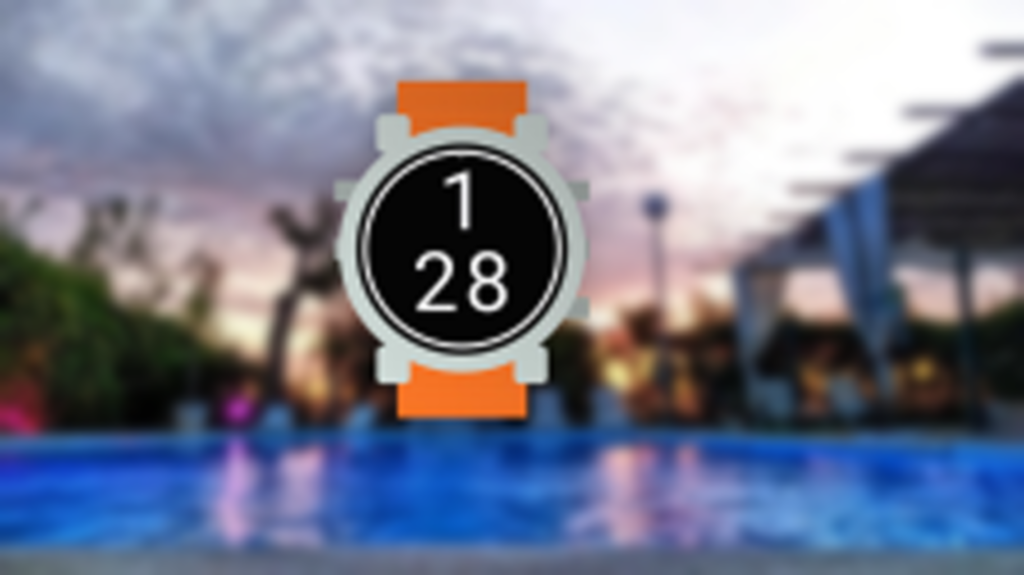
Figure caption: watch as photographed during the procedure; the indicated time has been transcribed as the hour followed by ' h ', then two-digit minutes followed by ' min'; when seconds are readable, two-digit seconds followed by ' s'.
1 h 28 min
